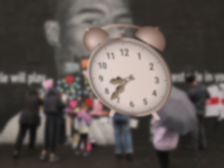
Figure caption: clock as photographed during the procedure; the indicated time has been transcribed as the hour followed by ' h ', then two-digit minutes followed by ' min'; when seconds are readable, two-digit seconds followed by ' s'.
8 h 37 min
